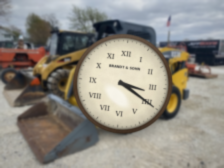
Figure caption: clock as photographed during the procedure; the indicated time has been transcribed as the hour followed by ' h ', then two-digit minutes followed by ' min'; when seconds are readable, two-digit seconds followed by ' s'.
3 h 20 min
